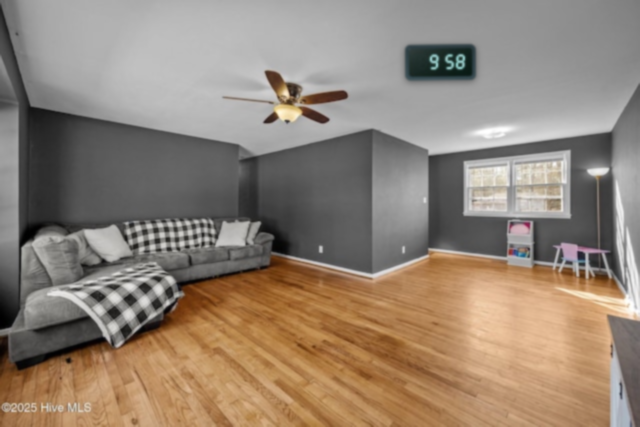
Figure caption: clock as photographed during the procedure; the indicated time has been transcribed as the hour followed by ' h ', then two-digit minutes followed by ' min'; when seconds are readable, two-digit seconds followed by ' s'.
9 h 58 min
